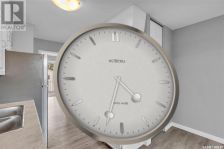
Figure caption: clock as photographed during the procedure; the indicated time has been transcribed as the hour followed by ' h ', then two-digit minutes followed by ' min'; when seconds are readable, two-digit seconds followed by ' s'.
4 h 33 min
